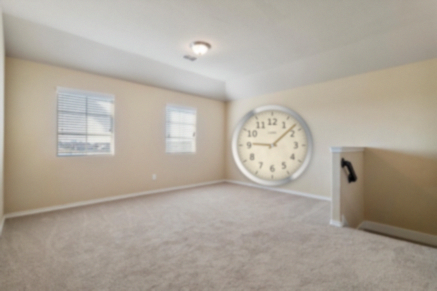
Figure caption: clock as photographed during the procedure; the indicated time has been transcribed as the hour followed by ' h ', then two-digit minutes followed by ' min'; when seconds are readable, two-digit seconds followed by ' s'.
9 h 08 min
